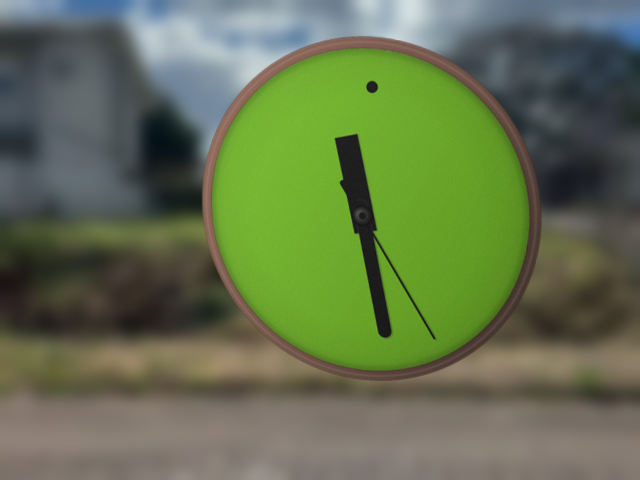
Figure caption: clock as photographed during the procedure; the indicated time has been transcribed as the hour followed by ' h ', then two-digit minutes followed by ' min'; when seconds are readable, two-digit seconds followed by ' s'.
11 h 27 min 24 s
